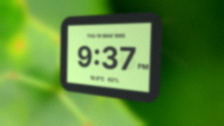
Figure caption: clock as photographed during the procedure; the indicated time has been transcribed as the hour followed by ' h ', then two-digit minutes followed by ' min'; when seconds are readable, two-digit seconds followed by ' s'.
9 h 37 min
